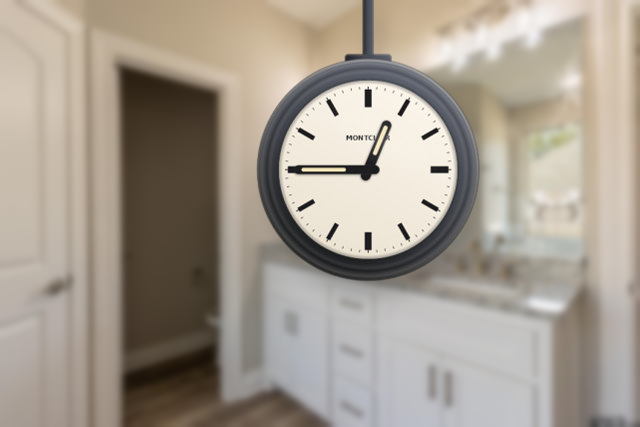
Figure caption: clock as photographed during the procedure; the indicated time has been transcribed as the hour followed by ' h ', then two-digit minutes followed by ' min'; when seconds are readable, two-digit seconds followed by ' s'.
12 h 45 min
